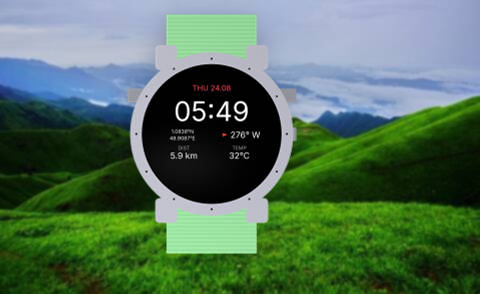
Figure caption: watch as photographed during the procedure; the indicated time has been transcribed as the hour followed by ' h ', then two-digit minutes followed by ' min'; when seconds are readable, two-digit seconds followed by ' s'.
5 h 49 min
